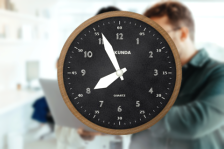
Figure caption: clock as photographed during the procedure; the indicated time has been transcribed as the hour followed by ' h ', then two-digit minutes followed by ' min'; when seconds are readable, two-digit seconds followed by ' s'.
7 h 56 min
